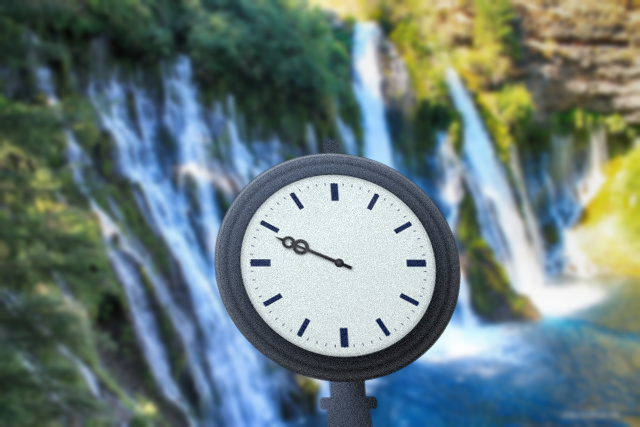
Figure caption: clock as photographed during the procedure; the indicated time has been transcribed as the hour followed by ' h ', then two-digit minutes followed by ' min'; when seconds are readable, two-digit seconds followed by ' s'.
9 h 49 min
